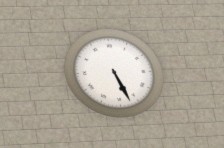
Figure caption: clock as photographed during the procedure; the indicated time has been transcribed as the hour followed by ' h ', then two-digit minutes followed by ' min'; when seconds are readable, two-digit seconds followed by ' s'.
5 h 27 min
